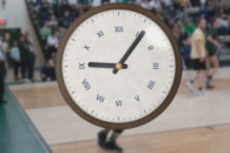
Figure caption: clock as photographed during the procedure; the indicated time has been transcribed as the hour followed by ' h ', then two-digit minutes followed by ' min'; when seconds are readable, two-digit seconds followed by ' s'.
9 h 06 min
